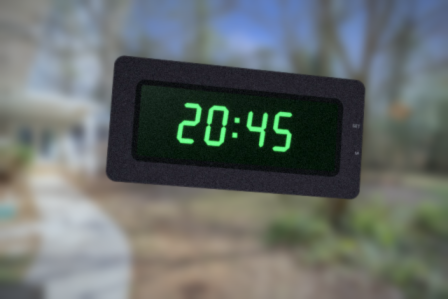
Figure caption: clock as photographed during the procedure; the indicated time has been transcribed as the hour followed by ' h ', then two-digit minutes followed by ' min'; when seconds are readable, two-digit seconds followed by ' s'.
20 h 45 min
